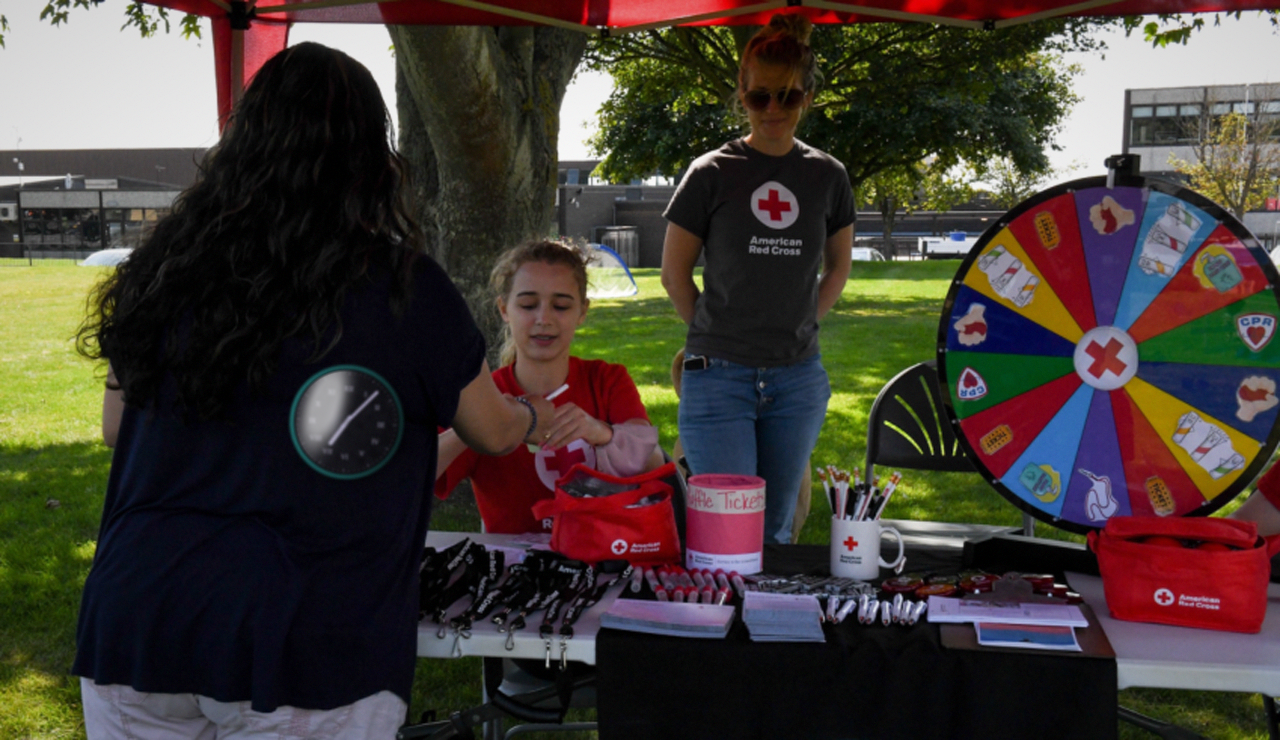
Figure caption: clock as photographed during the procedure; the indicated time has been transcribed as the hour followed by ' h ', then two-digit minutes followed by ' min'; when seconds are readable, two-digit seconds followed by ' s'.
7 h 07 min
